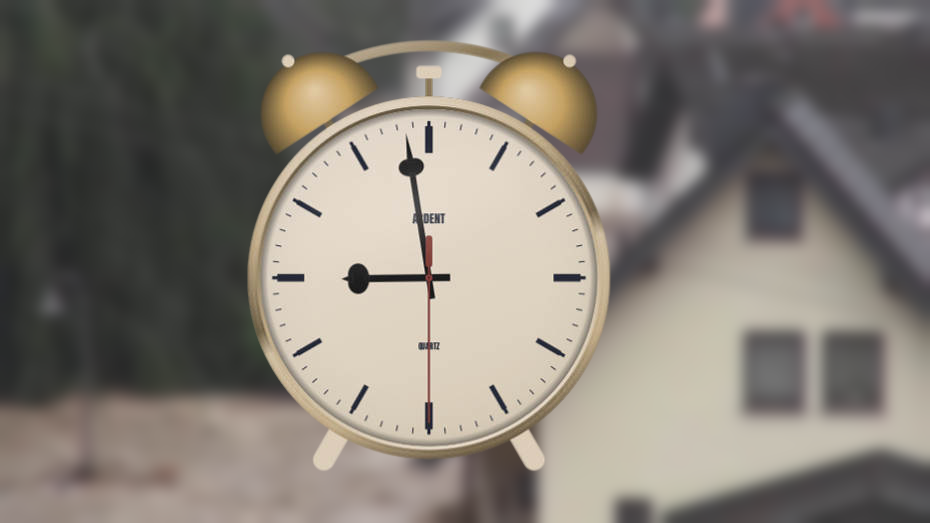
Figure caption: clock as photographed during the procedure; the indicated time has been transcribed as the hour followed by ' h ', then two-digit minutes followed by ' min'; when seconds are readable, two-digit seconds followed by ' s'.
8 h 58 min 30 s
